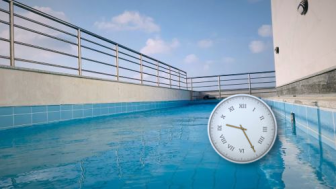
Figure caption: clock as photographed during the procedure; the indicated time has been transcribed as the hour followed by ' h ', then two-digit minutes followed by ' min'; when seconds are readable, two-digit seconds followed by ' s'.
9 h 25 min
